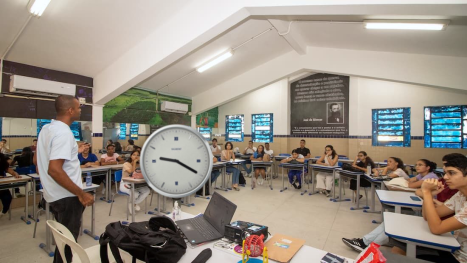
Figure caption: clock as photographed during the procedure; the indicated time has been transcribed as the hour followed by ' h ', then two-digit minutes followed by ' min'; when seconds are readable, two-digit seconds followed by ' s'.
9 h 20 min
